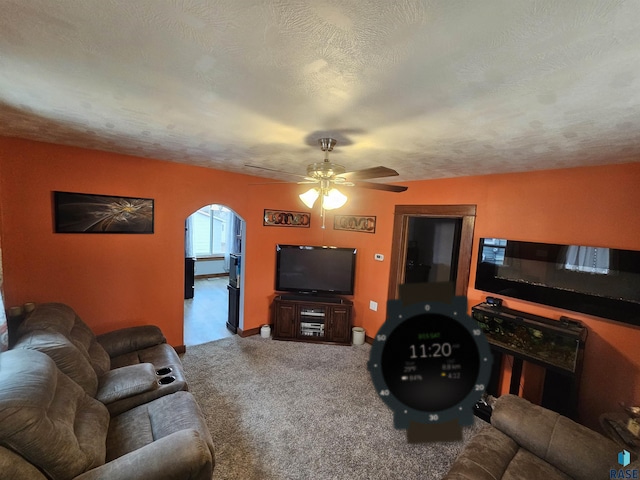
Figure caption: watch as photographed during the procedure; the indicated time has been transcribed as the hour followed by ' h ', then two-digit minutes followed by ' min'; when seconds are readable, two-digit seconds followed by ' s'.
11 h 20 min
